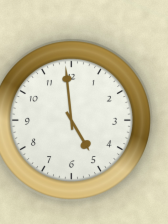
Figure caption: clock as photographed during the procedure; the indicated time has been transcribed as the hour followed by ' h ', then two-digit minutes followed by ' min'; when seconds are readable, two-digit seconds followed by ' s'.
4 h 59 min
